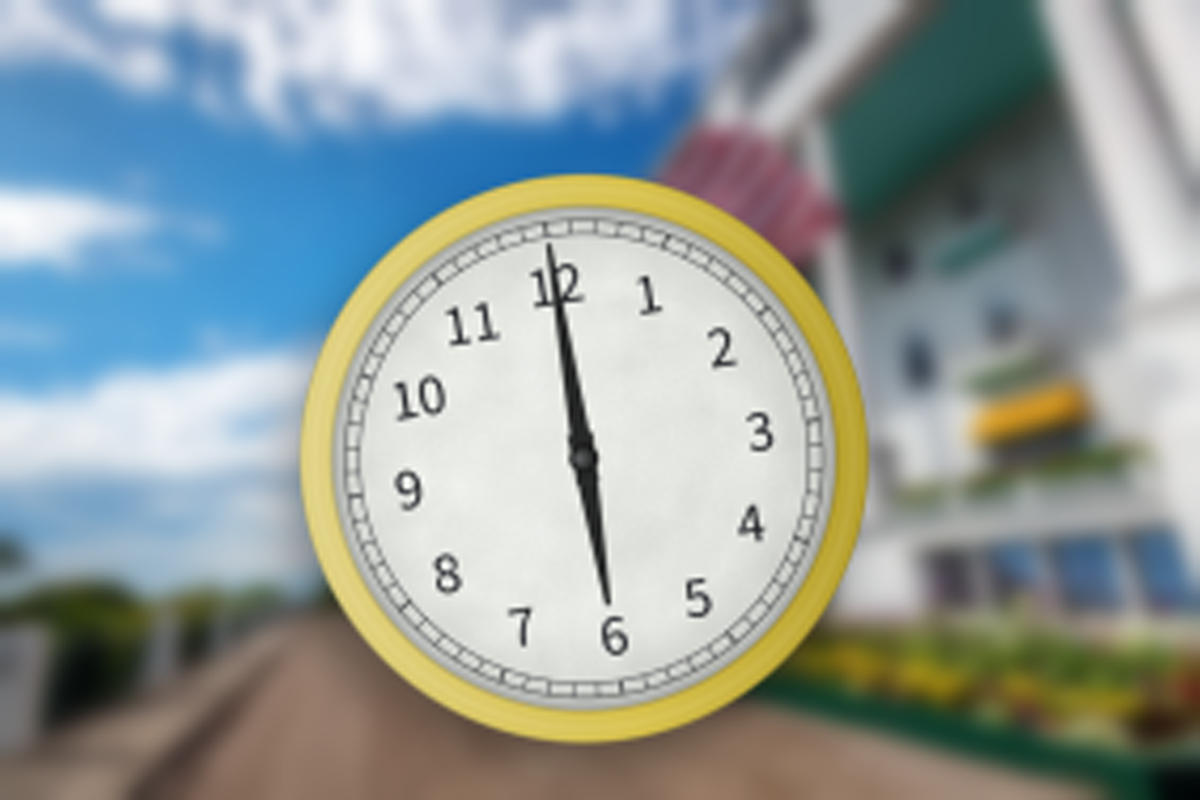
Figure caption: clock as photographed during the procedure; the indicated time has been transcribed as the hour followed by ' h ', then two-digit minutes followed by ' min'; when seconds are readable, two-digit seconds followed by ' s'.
6 h 00 min
